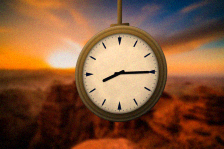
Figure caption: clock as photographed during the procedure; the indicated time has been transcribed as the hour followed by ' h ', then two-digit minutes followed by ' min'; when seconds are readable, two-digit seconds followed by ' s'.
8 h 15 min
